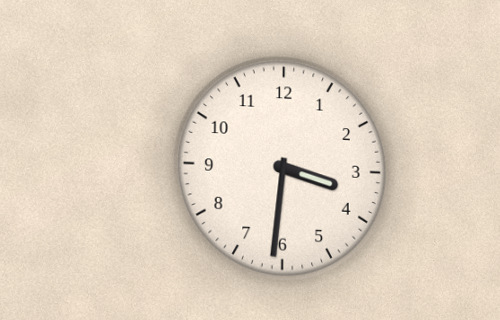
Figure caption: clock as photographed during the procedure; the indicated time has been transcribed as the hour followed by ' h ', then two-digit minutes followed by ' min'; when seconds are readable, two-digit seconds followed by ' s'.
3 h 31 min
